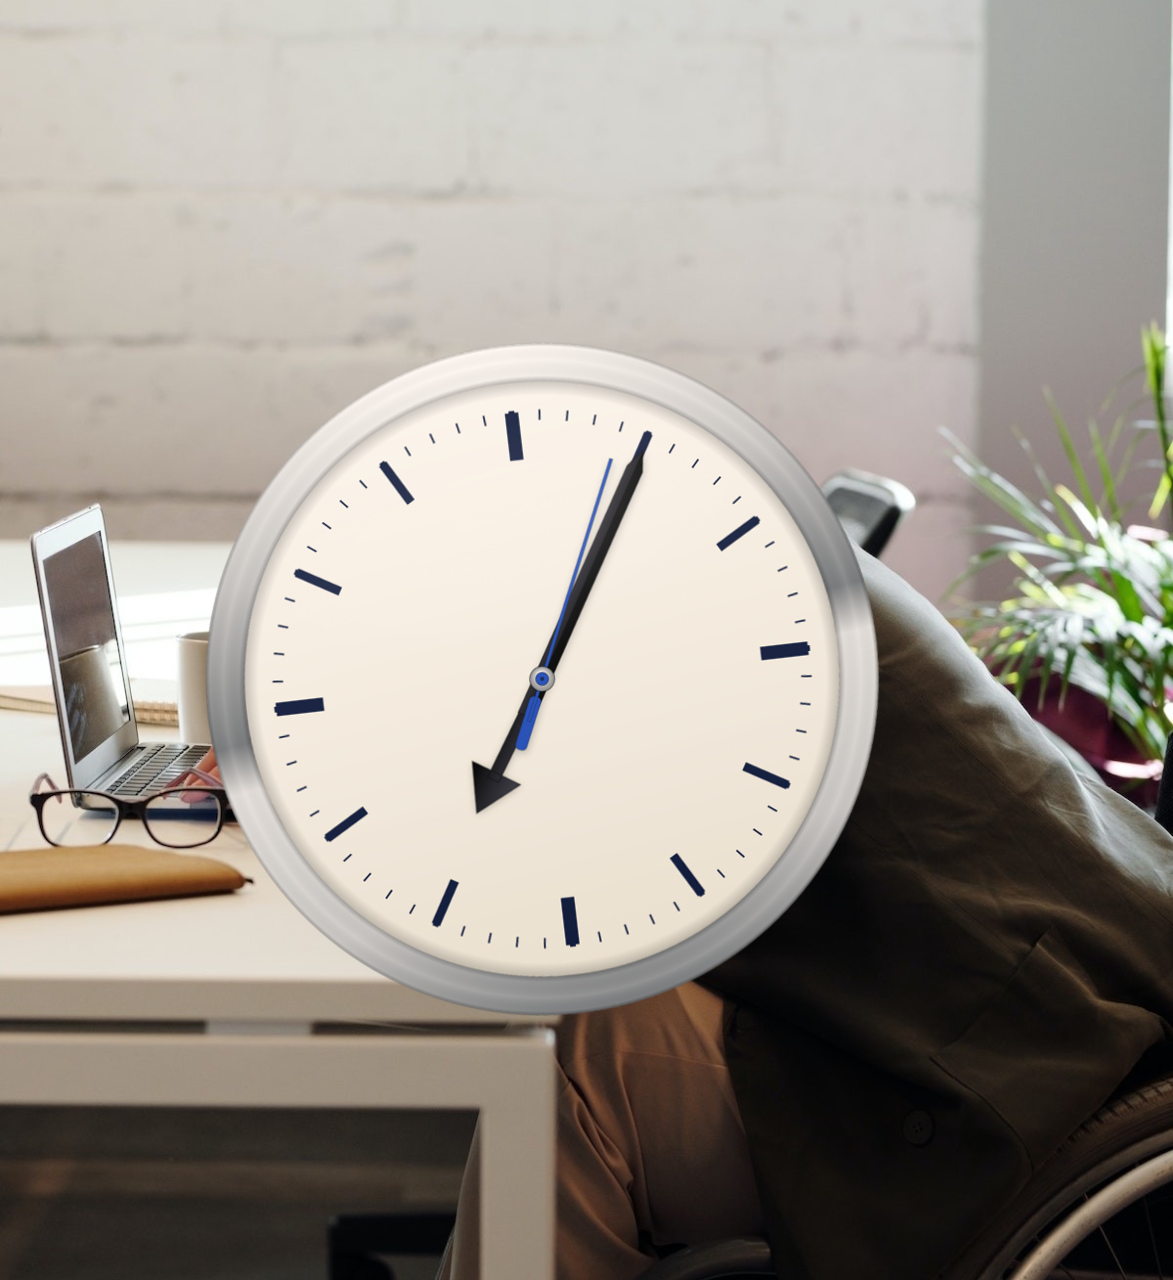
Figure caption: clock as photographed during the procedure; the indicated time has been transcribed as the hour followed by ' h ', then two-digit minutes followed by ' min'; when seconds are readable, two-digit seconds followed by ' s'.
7 h 05 min 04 s
